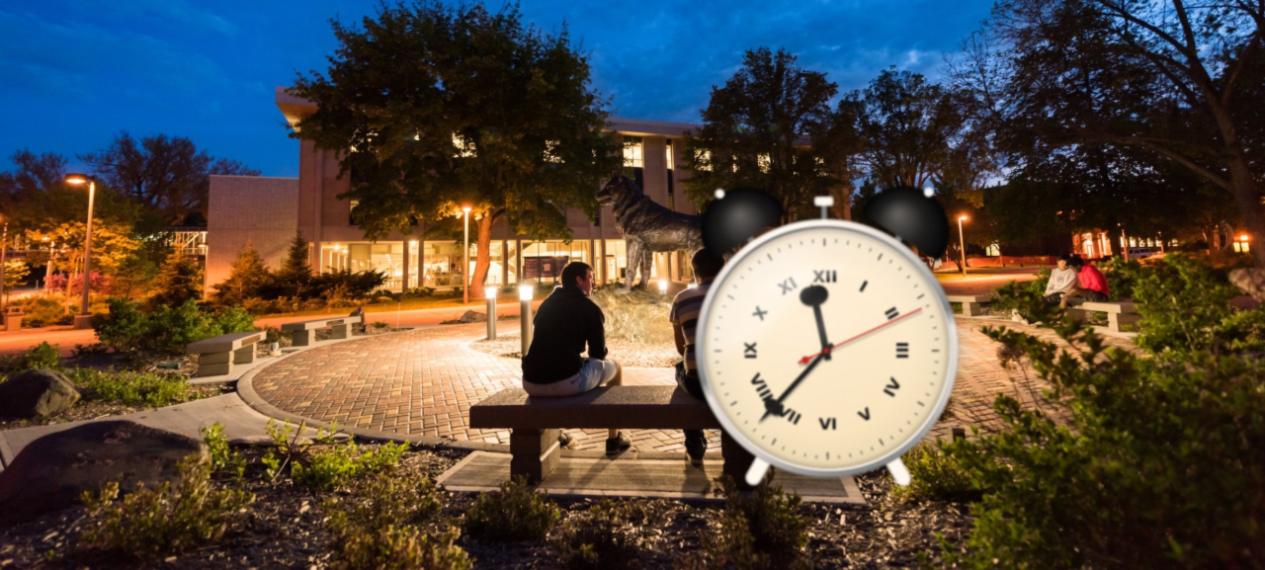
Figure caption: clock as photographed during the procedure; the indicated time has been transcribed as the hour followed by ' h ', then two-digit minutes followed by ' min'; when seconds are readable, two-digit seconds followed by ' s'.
11 h 37 min 11 s
